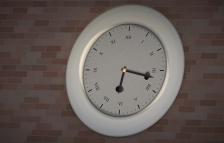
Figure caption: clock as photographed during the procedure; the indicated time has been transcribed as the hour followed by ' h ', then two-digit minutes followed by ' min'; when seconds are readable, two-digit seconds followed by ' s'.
6 h 17 min
